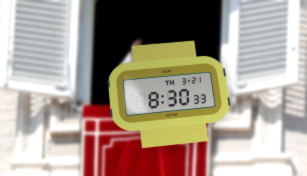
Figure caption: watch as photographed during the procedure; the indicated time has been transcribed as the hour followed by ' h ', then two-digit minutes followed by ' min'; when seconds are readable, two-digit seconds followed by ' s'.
8 h 30 min 33 s
